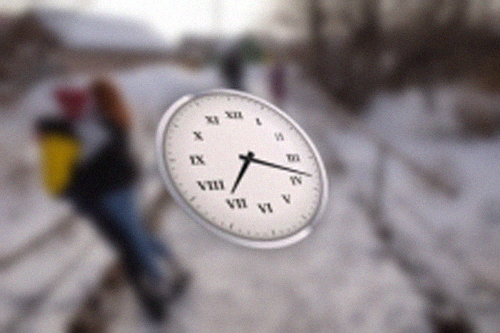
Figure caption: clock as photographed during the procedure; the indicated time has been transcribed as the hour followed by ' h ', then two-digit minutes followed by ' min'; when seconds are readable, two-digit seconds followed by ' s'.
7 h 18 min
